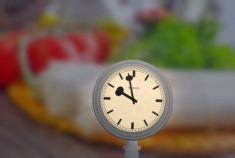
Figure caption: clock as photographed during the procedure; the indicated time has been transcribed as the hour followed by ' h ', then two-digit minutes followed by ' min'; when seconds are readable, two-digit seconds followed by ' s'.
9 h 58 min
